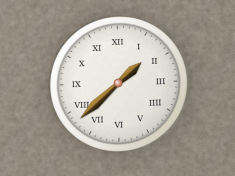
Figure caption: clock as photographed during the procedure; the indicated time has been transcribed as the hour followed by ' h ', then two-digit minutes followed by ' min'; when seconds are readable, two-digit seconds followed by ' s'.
1 h 38 min
